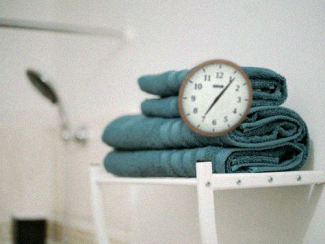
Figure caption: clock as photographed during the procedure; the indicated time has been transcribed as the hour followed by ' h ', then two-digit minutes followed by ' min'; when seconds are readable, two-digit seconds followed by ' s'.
7 h 06 min
